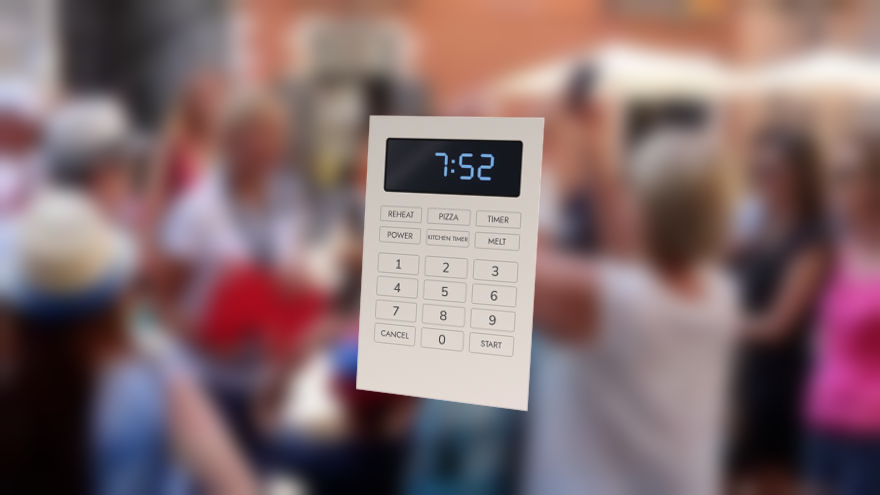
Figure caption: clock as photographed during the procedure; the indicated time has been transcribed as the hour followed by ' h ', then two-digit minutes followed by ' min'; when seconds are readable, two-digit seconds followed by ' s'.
7 h 52 min
